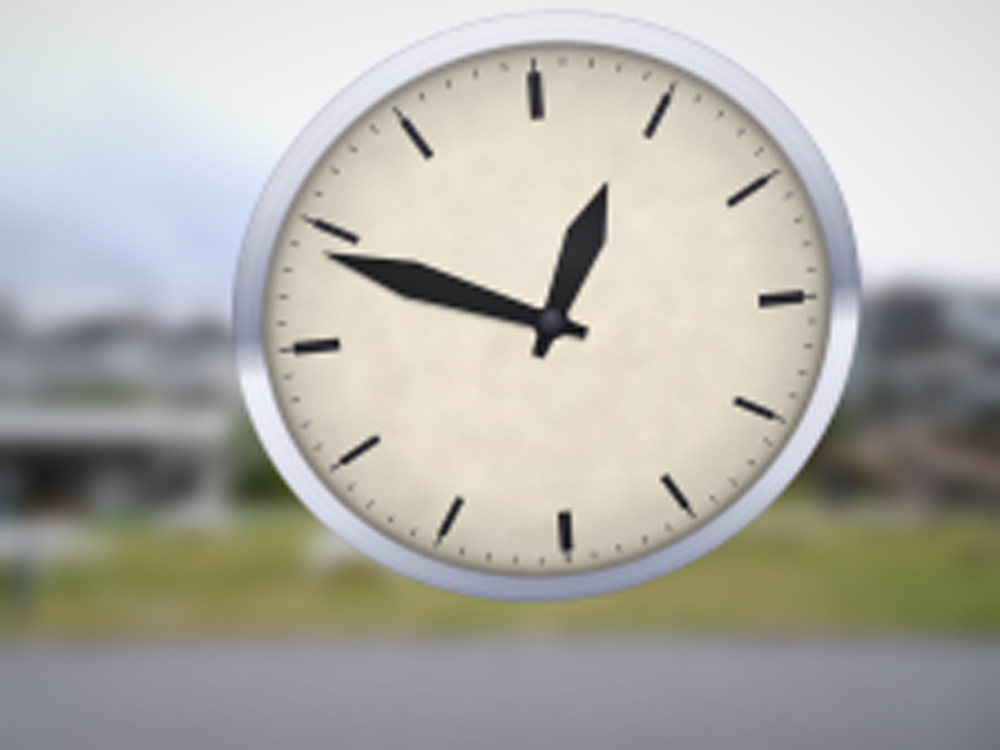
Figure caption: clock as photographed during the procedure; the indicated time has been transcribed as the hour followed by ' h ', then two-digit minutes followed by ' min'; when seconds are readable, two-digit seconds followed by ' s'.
12 h 49 min
